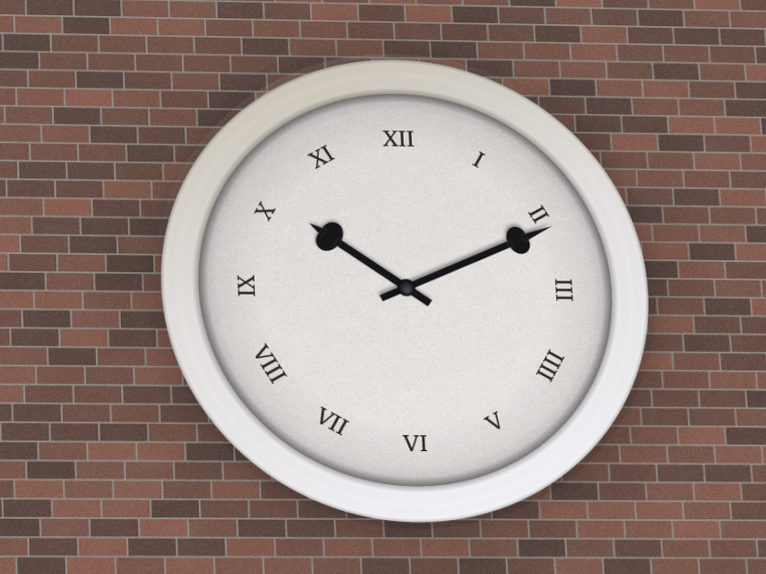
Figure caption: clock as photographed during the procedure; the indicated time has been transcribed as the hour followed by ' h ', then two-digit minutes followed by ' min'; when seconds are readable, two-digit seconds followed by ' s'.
10 h 11 min
